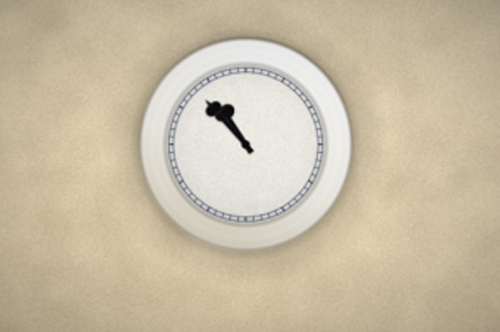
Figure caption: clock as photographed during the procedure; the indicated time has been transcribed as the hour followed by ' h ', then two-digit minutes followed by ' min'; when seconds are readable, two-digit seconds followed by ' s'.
10 h 53 min
